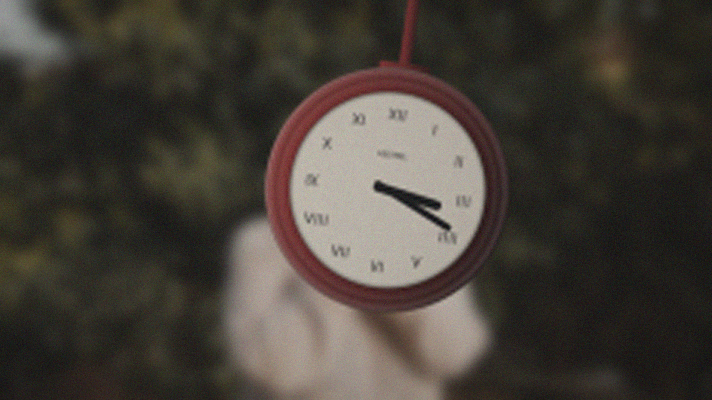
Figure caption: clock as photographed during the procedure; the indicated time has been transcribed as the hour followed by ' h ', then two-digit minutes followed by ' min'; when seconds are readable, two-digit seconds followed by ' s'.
3 h 19 min
